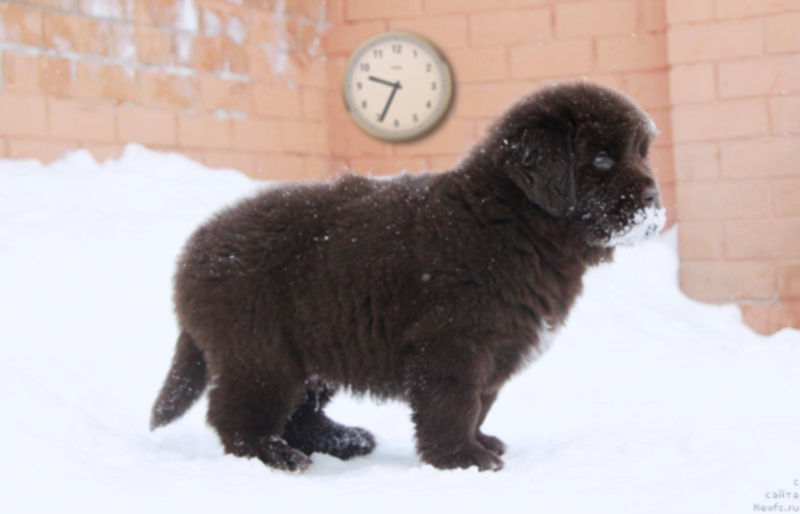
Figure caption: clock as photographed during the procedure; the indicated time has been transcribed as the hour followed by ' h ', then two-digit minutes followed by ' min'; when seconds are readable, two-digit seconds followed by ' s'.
9 h 34 min
